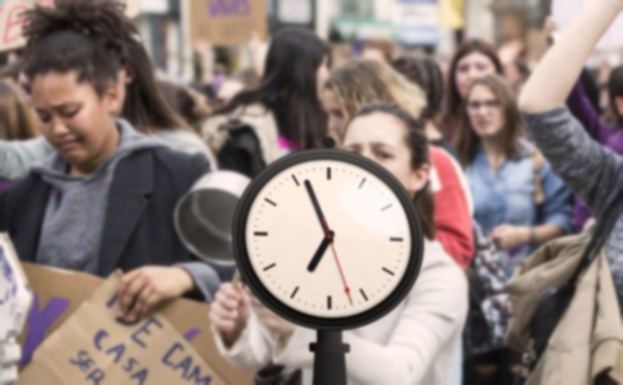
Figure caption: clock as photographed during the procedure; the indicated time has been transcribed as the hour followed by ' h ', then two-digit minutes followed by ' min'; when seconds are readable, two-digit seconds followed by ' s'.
6 h 56 min 27 s
